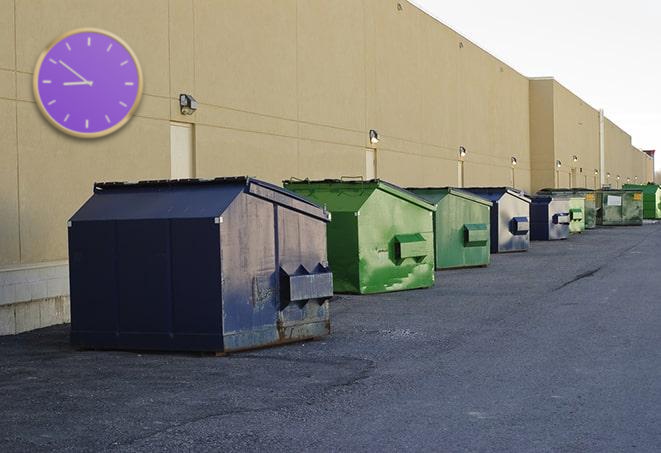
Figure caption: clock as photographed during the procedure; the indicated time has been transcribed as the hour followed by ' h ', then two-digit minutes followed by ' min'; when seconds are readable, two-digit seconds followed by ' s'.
8 h 51 min
